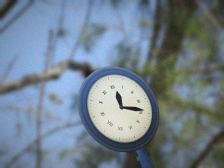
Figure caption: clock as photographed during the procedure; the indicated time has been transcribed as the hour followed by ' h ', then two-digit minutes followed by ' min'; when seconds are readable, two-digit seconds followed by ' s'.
12 h 19 min
